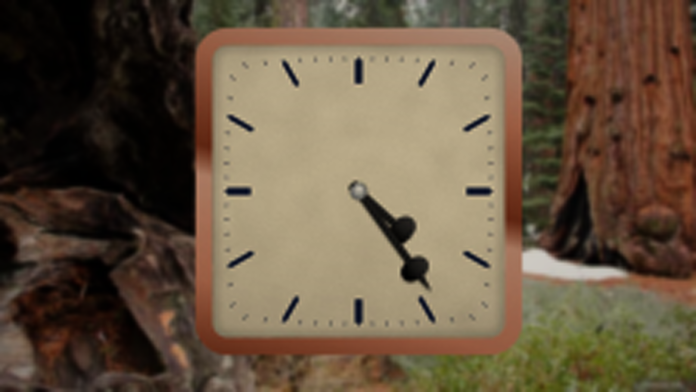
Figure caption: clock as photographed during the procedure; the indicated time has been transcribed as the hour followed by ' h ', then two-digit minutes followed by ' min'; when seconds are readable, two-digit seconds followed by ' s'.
4 h 24 min
